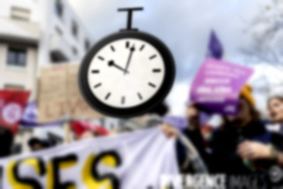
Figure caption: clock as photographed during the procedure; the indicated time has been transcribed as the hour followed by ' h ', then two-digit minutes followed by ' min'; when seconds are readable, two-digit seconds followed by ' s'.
10 h 02 min
